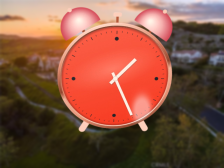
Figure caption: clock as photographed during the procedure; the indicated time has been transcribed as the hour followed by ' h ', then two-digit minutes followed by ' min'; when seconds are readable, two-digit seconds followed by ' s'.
1 h 26 min
